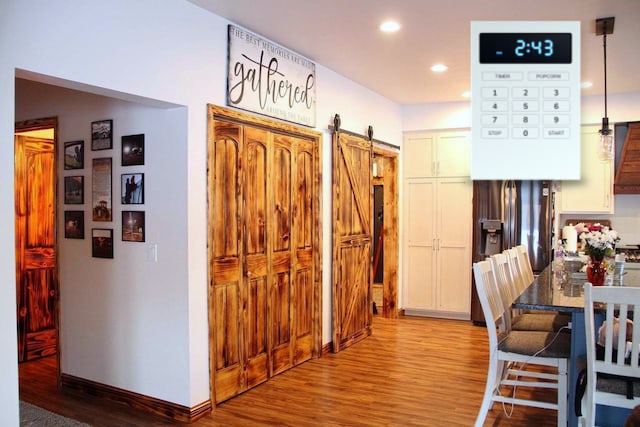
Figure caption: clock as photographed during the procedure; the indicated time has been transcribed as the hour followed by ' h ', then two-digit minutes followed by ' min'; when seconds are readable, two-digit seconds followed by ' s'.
2 h 43 min
